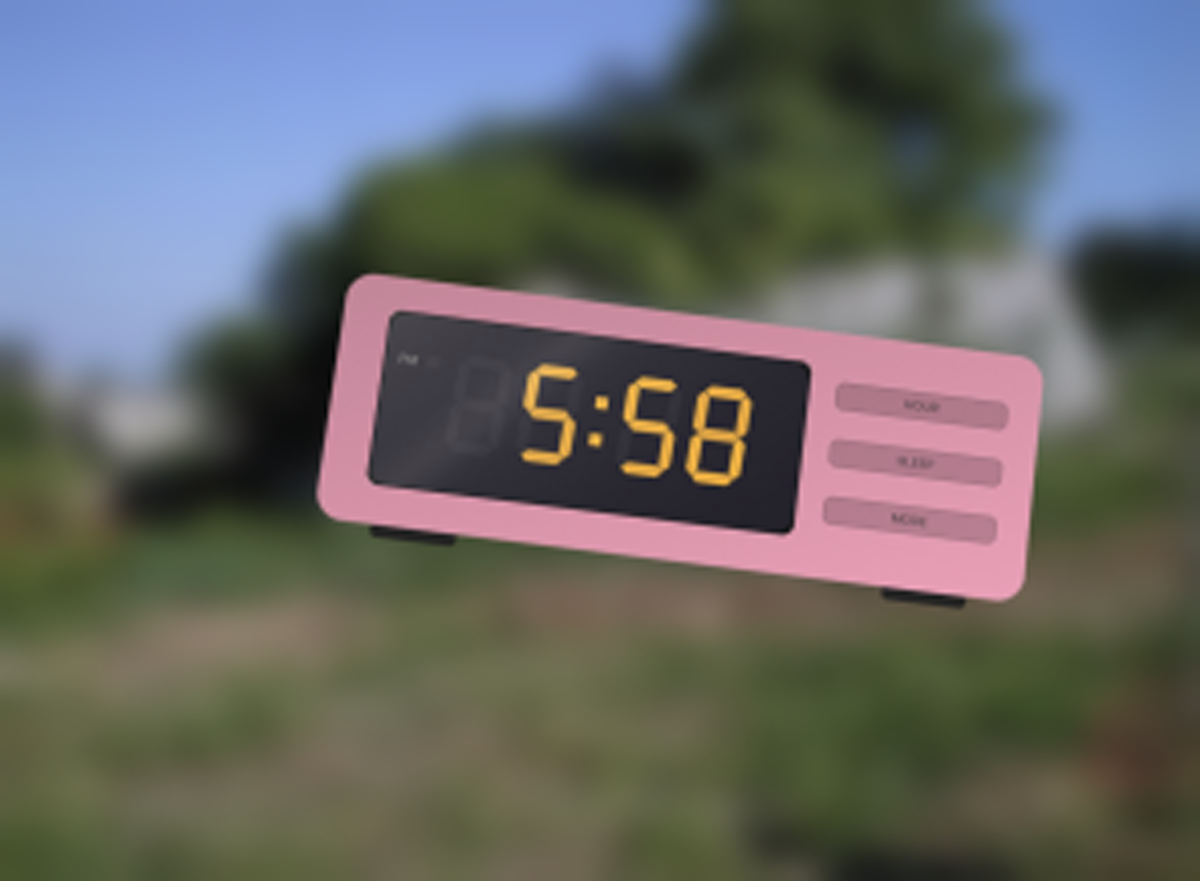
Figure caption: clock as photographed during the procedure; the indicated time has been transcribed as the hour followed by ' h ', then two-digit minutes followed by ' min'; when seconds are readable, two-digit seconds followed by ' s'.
5 h 58 min
